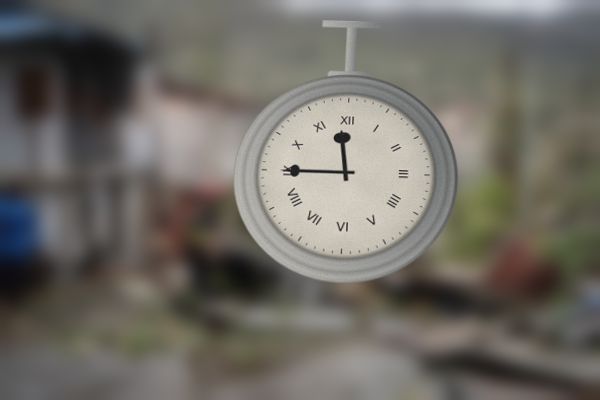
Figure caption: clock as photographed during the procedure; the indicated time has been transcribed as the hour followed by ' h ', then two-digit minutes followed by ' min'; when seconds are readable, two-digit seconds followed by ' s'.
11 h 45 min
